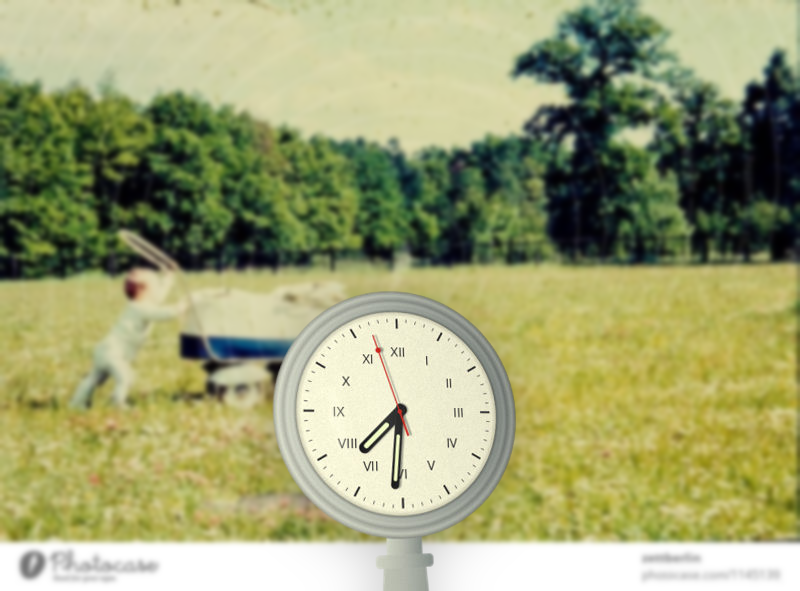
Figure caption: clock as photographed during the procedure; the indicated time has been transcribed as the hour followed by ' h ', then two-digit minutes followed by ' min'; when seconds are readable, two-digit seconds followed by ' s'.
7 h 30 min 57 s
